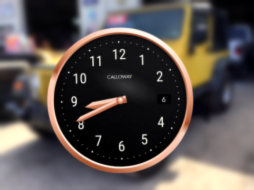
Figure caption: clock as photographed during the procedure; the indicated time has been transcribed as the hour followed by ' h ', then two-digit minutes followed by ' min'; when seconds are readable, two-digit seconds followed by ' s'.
8 h 41 min
